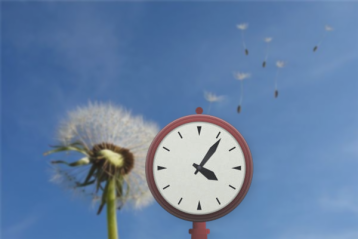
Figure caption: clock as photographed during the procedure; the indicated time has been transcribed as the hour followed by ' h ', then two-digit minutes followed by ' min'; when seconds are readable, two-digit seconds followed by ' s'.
4 h 06 min
